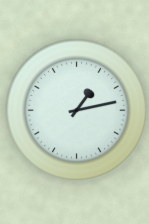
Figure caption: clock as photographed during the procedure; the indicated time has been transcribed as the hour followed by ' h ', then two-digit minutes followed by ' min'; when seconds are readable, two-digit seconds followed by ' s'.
1 h 13 min
